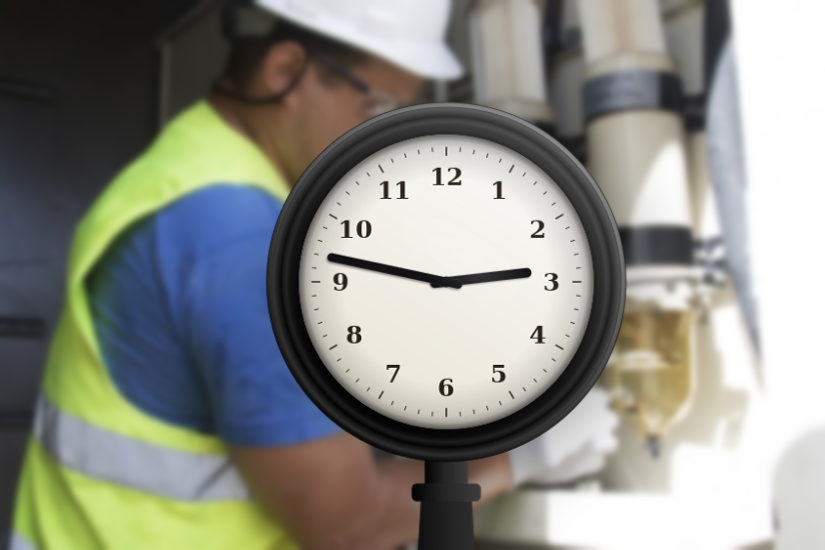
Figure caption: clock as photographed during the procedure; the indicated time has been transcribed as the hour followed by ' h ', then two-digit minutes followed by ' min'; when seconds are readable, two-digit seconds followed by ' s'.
2 h 47 min
